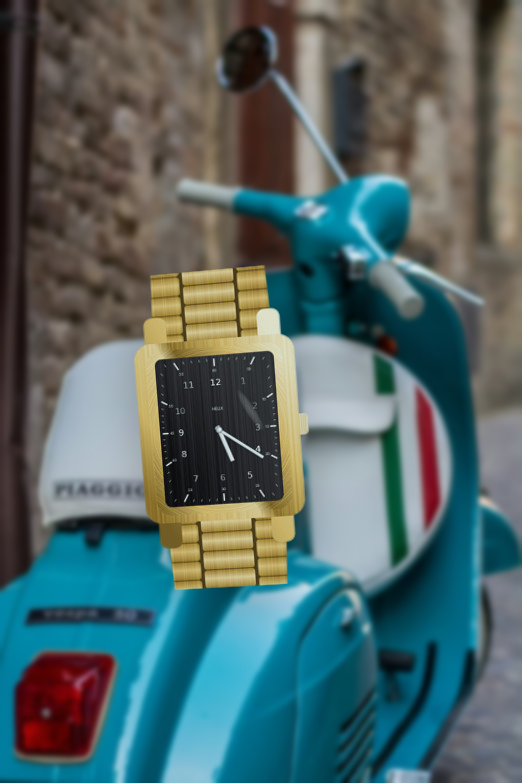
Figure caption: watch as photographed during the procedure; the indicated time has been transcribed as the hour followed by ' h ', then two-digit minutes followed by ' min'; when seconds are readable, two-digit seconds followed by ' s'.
5 h 21 min
